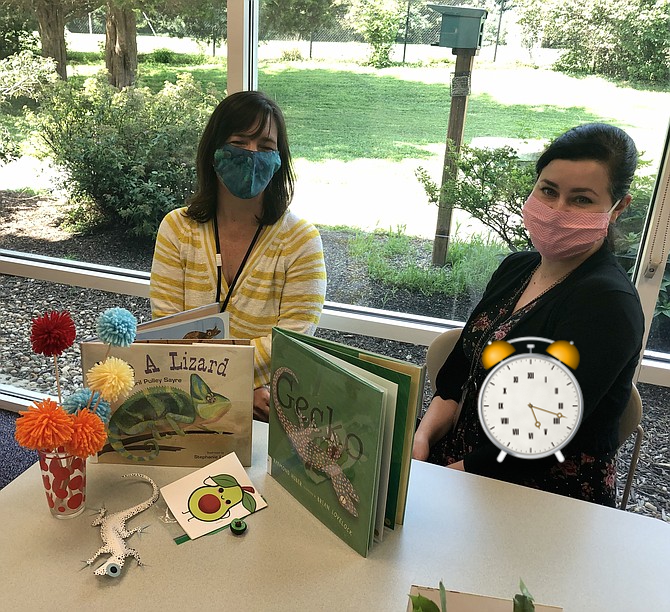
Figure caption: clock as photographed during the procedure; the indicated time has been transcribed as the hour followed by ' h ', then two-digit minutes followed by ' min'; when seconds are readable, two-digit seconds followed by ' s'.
5 h 18 min
